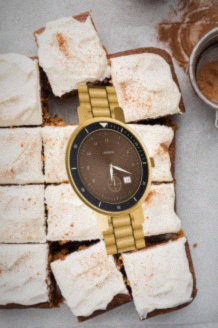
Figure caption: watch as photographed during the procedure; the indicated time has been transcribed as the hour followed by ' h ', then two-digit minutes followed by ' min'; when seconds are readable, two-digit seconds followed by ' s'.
6 h 19 min
